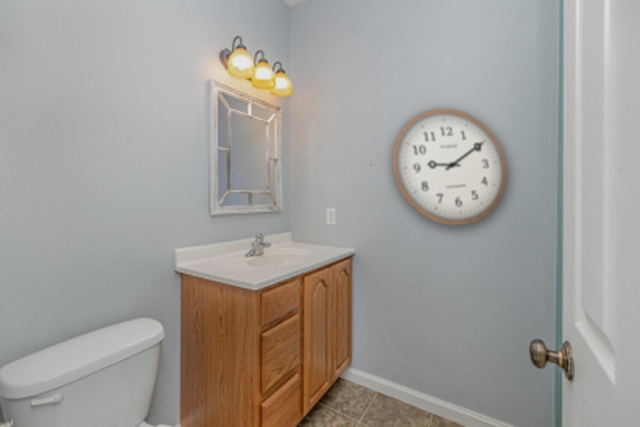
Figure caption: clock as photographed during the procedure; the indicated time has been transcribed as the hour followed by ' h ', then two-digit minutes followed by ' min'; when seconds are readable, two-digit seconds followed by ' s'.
9 h 10 min
